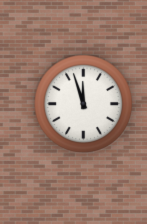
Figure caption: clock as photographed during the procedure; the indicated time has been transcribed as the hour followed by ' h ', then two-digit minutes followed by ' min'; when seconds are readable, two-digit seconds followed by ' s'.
11 h 57 min
